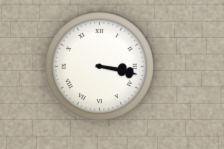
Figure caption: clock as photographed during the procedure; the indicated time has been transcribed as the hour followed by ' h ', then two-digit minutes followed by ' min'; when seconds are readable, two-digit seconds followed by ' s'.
3 h 17 min
